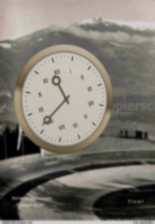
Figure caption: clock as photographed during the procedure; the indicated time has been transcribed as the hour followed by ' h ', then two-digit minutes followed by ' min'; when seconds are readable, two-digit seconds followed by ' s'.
11 h 41 min
